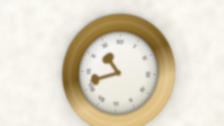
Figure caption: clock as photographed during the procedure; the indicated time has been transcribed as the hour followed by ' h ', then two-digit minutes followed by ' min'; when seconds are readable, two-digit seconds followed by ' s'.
10 h 42 min
